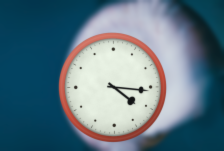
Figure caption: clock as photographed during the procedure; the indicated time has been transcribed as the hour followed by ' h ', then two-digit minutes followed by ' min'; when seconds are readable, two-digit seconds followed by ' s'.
4 h 16 min
